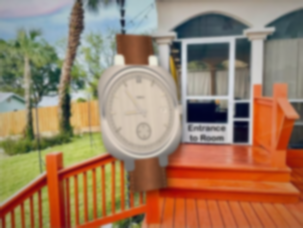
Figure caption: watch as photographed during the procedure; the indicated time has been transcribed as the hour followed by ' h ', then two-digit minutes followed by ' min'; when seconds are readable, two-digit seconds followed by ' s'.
8 h 54 min
